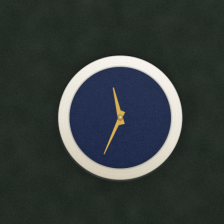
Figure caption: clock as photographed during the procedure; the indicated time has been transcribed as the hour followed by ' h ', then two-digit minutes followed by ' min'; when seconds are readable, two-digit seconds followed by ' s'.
11 h 34 min
